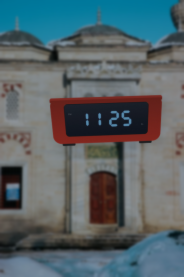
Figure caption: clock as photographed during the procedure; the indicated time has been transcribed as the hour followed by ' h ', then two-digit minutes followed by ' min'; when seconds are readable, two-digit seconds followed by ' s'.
11 h 25 min
